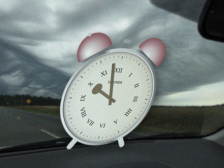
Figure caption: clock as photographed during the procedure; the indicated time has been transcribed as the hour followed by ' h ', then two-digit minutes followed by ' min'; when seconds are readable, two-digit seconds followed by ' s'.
9 h 58 min
